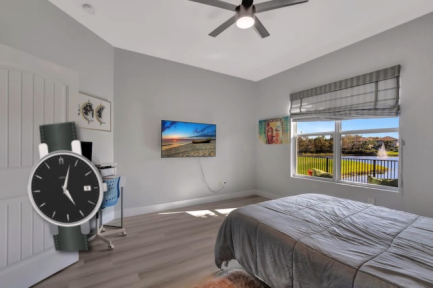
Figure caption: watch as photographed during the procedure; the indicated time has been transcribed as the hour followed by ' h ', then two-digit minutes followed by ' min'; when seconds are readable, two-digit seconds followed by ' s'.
5 h 03 min
